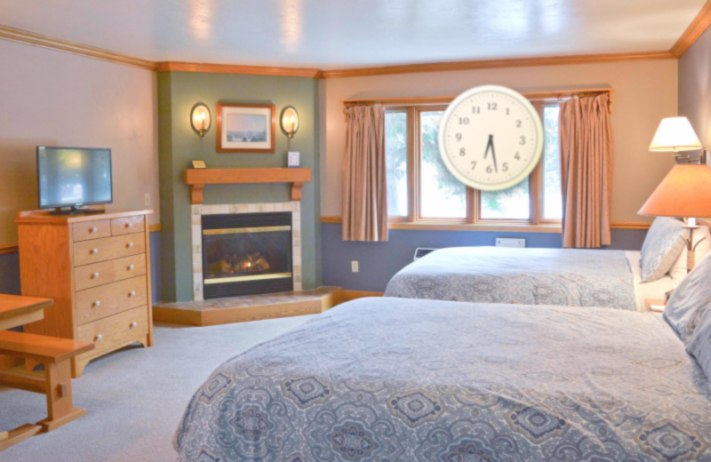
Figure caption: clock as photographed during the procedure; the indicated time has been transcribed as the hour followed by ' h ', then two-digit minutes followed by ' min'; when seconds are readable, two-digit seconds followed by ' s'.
6 h 28 min
